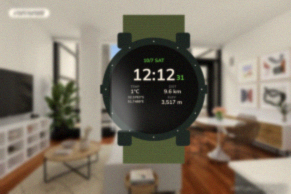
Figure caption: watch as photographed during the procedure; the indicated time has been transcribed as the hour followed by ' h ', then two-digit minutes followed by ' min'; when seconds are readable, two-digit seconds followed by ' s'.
12 h 12 min
